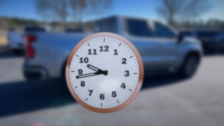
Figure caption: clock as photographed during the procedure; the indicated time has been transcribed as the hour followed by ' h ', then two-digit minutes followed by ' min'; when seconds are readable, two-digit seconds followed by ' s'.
9 h 43 min
